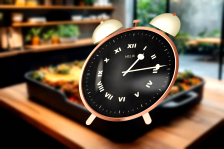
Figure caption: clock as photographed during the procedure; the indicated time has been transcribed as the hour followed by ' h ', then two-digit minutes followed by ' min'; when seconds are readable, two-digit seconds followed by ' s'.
1 h 14 min
